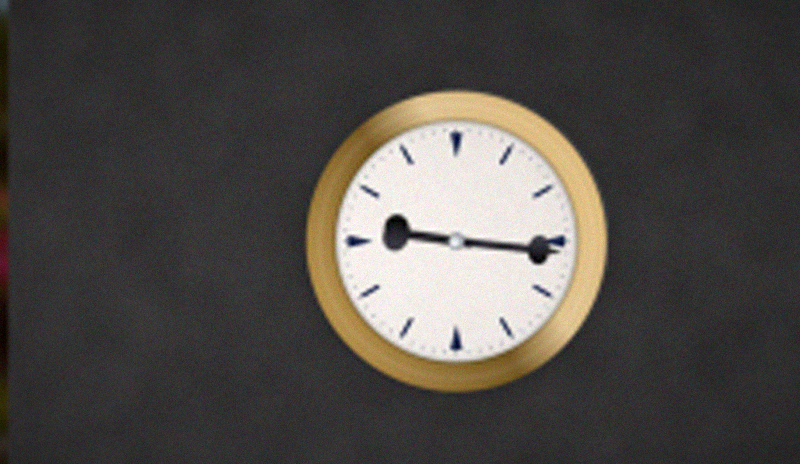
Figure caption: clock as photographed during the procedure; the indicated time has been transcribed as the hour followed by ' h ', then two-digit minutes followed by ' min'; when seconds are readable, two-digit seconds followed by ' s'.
9 h 16 min
